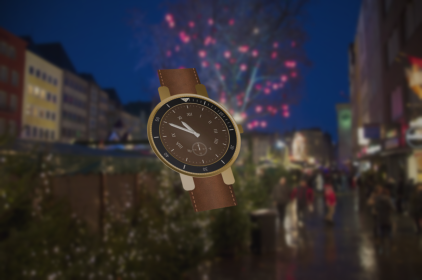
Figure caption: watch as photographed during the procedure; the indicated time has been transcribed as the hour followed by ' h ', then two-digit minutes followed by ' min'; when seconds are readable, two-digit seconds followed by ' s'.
10 h 50 min
